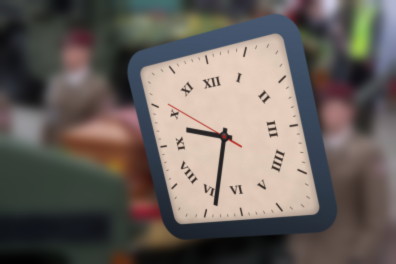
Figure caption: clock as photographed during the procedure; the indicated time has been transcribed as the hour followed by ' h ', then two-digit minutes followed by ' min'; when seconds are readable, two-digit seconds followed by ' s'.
9 h 33 min 51 s
